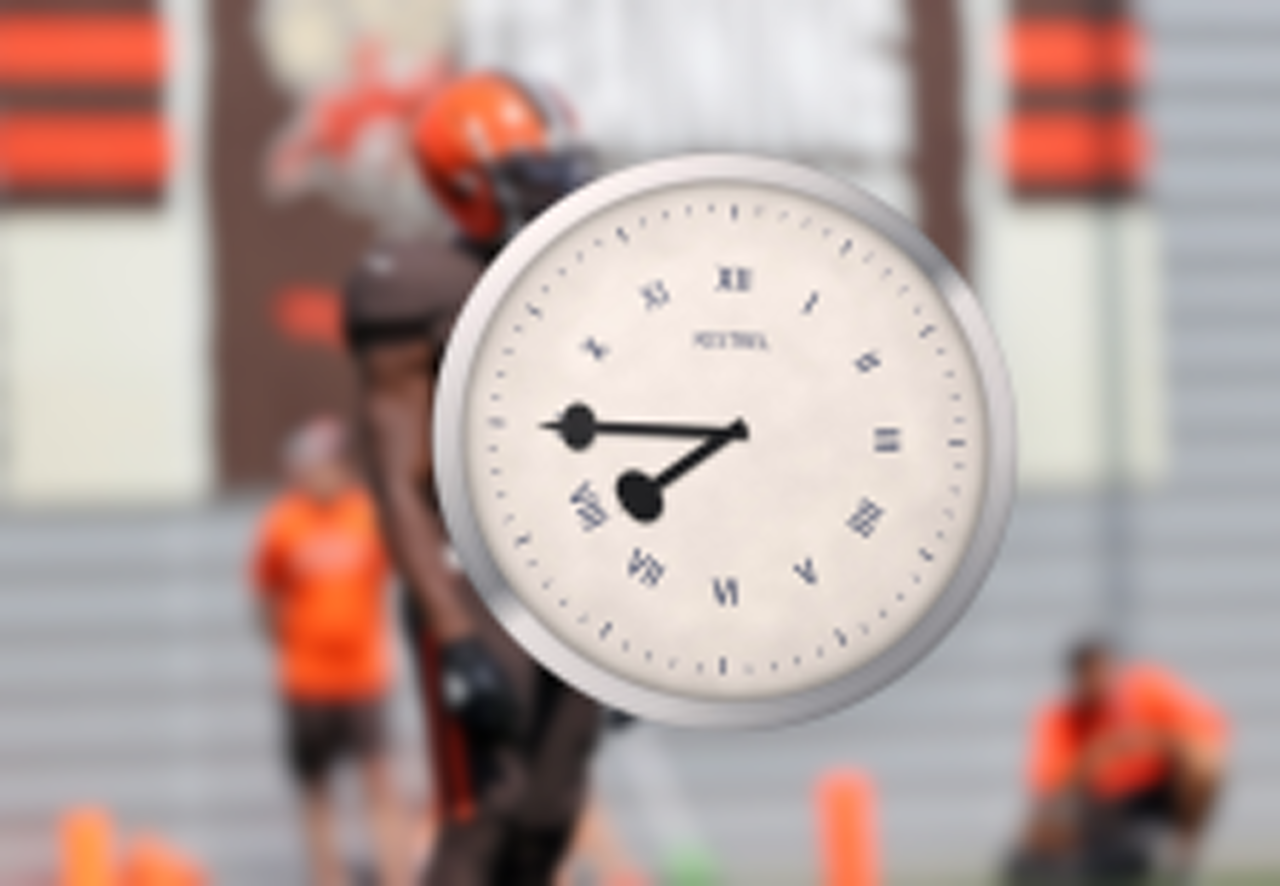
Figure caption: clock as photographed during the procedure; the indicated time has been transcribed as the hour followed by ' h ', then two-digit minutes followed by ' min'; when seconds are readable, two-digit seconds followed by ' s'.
7 h 45 min
